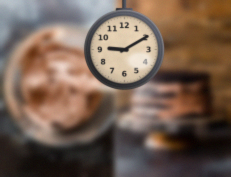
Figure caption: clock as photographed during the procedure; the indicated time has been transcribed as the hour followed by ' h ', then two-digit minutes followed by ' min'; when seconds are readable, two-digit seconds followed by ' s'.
9 h 10 min
